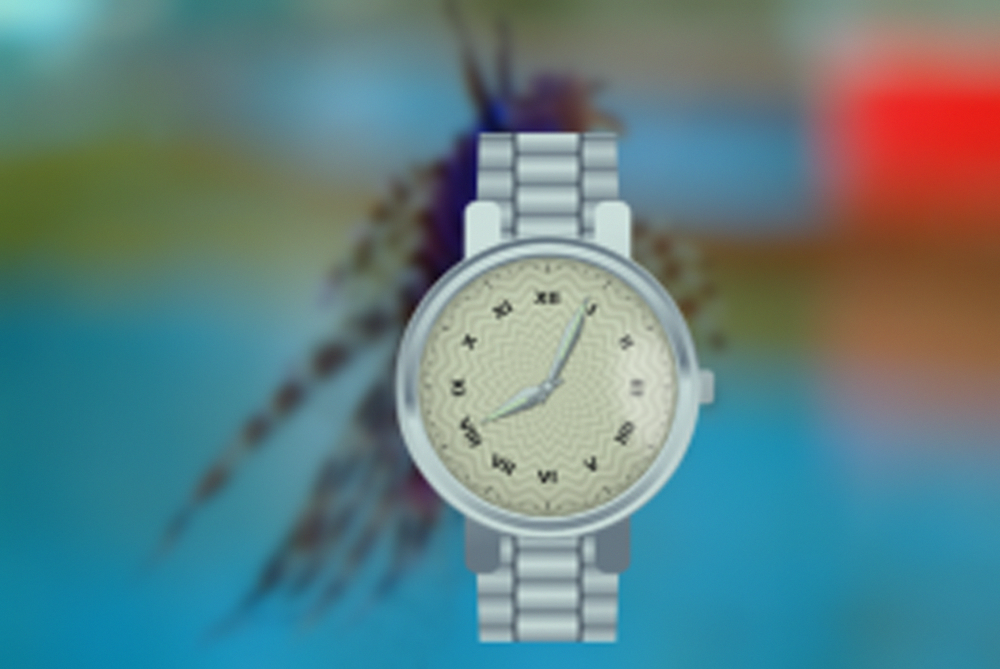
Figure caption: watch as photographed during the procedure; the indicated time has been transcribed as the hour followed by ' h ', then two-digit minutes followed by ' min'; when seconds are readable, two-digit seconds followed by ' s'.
8 h 04 min
